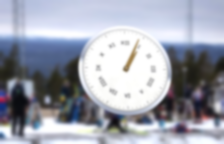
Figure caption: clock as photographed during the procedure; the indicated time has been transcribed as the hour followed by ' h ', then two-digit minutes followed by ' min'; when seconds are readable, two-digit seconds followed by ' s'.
1 h 04 min
